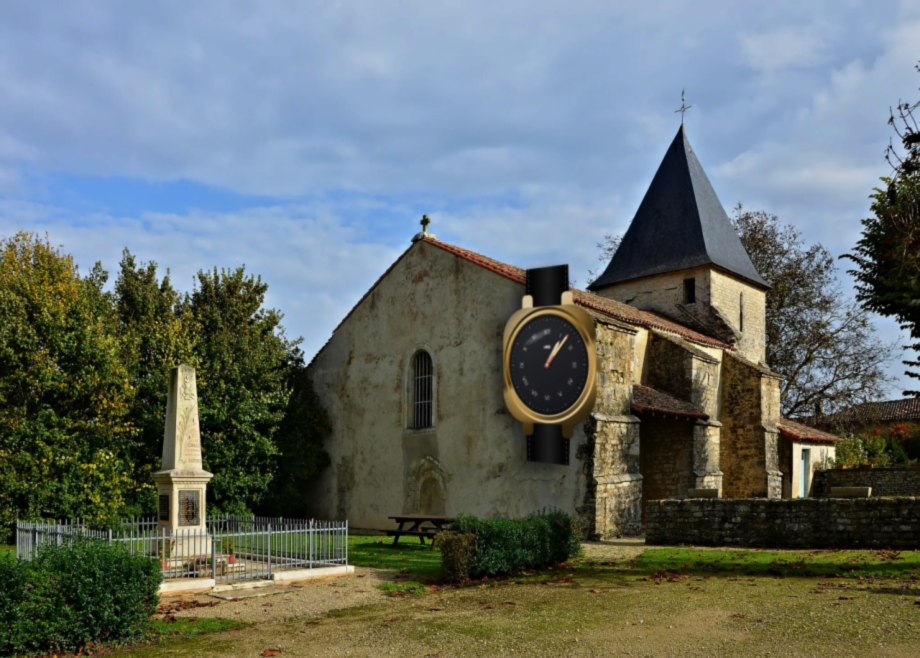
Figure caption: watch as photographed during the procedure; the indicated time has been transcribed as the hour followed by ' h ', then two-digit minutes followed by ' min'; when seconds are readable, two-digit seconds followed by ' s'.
1 h 07 min
